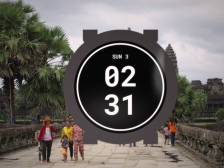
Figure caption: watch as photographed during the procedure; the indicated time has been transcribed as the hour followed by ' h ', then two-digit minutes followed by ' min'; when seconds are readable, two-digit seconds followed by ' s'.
2 h 31 min
